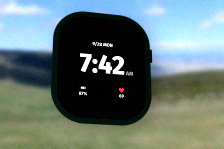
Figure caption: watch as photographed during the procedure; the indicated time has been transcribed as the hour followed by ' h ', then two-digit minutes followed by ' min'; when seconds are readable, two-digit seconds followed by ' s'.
7 h 42 min
